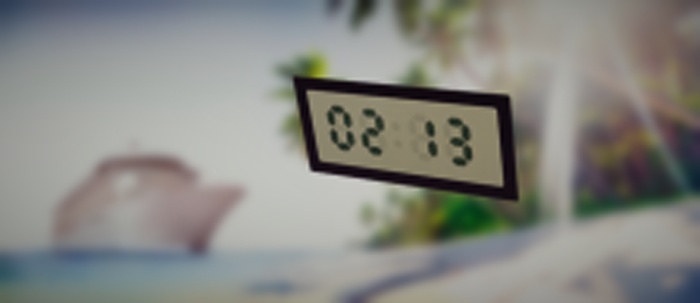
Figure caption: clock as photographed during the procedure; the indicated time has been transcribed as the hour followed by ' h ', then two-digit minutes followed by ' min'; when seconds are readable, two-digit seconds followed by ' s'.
2 h 13 min
